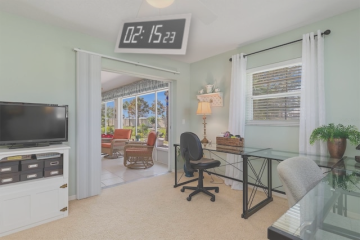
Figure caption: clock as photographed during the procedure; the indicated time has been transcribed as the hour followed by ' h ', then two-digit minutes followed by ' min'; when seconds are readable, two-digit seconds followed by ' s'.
2 h 15 min 23 s
